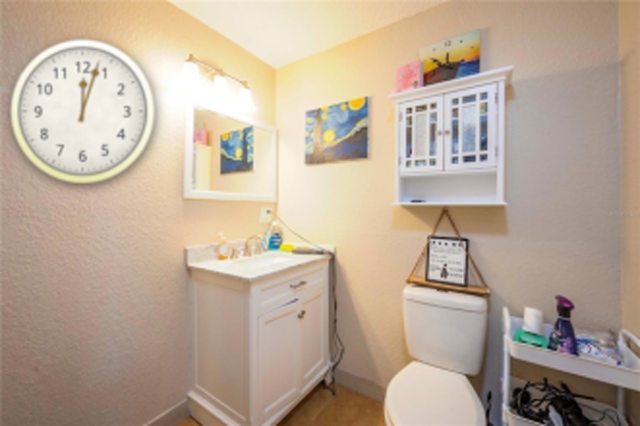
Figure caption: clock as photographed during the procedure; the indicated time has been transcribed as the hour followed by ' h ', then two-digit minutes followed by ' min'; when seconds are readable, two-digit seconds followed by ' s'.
12 h 03 min
